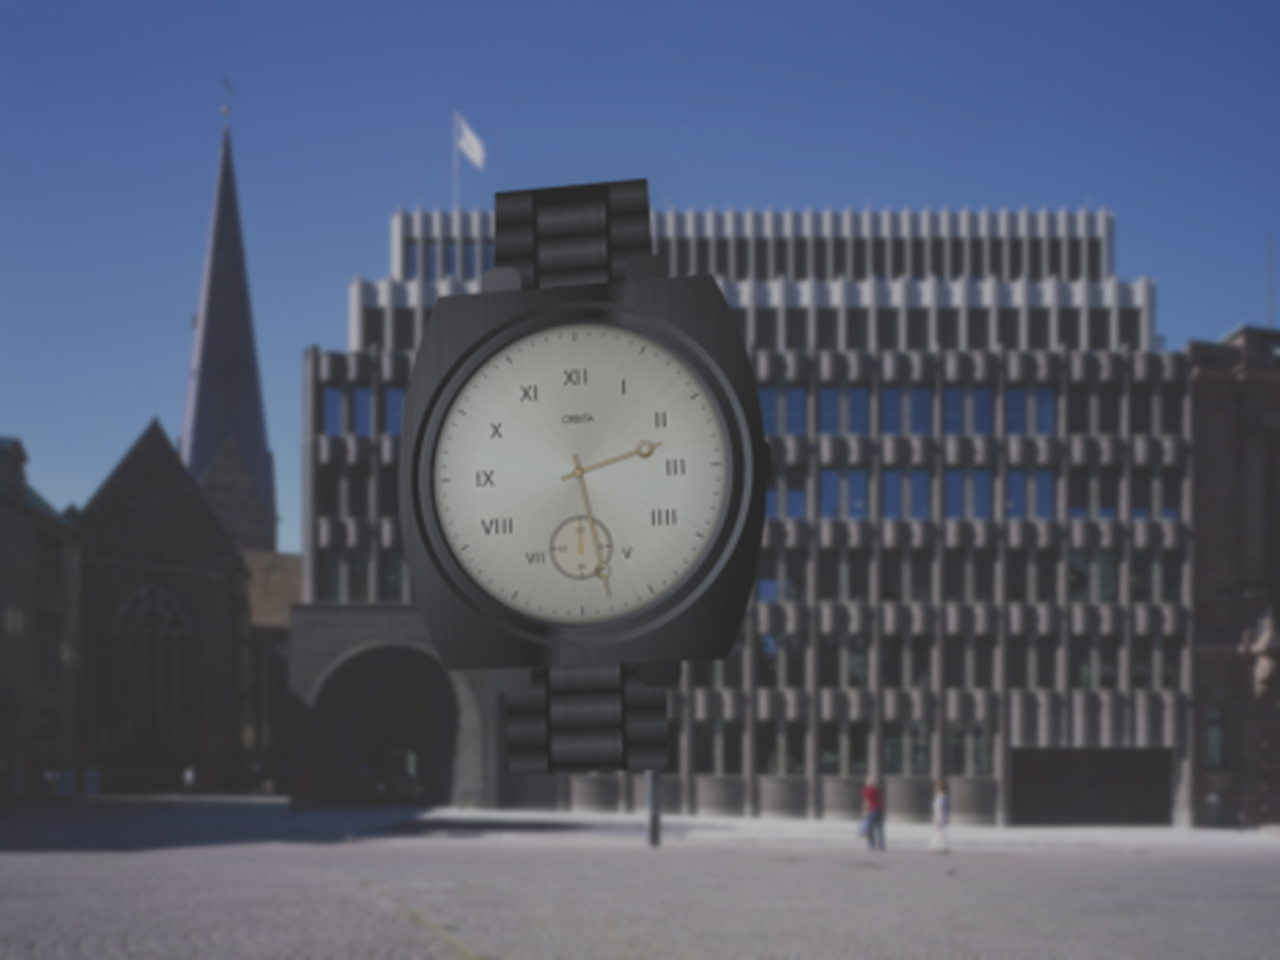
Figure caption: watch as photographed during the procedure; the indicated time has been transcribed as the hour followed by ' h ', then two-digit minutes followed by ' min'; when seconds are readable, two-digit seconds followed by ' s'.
2 h 28 min
